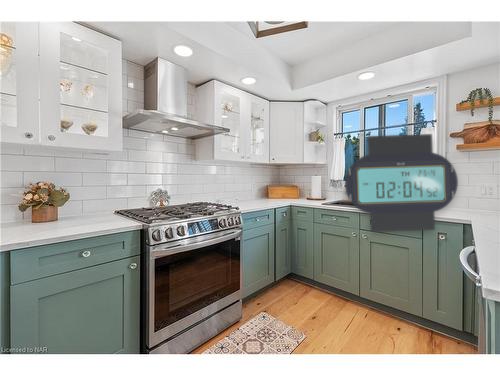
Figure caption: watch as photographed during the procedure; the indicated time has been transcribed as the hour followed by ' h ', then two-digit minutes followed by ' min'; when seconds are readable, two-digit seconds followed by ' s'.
2 h 04 min 52 s
